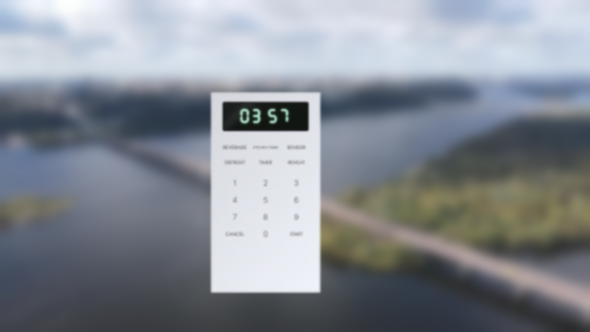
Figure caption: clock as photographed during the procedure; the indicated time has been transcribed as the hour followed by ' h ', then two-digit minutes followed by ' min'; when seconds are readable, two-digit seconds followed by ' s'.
3 h 57 min
